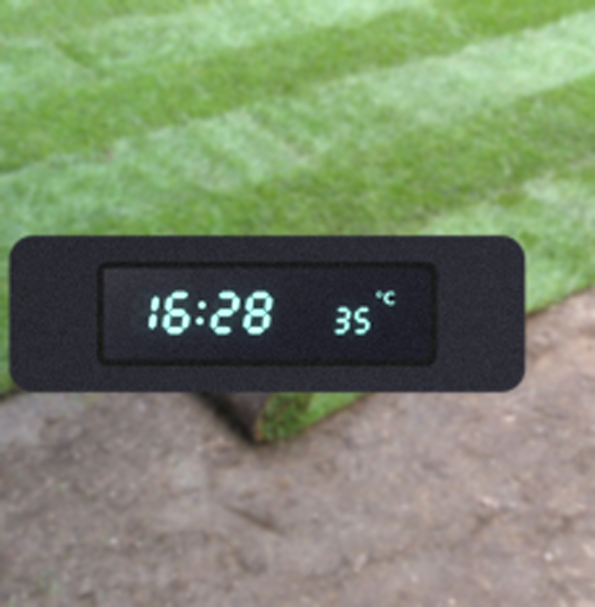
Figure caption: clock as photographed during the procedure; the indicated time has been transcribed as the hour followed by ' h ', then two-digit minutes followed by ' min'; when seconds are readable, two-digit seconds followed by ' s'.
16 h 28 min
